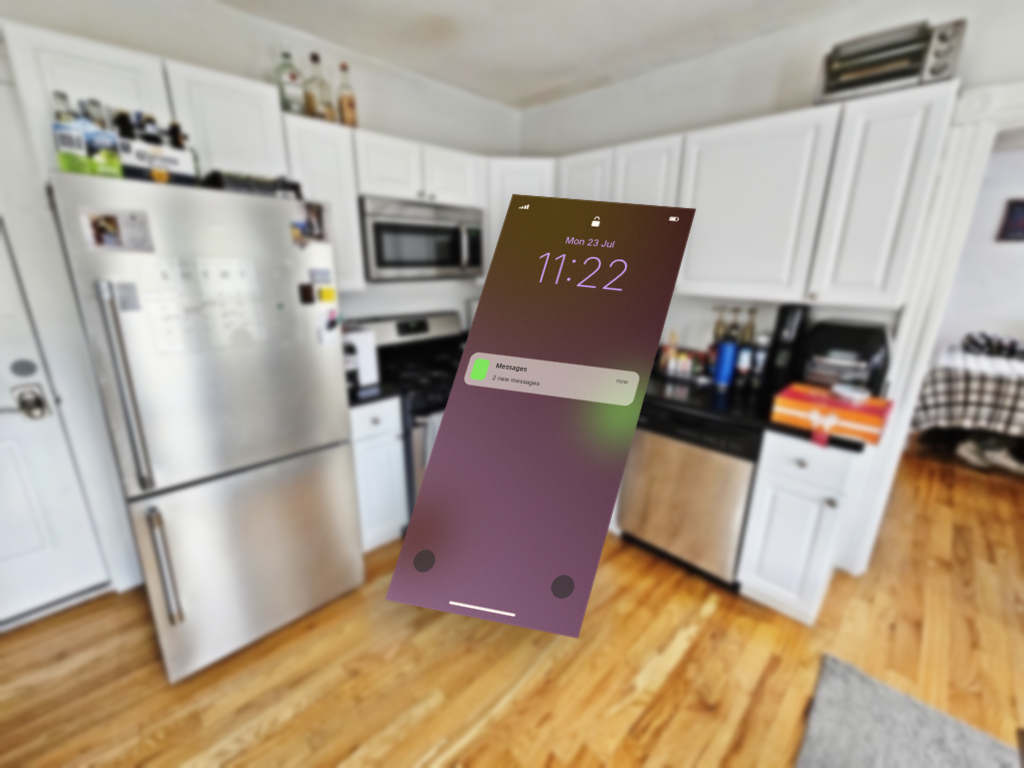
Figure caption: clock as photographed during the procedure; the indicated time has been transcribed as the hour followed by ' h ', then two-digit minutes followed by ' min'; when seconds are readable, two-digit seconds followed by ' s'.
11 h 22 min
